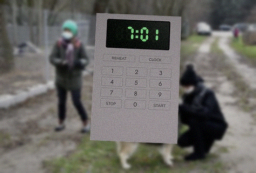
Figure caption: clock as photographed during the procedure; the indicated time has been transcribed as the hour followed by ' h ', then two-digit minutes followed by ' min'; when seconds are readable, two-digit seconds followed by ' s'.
7 h 01 min
